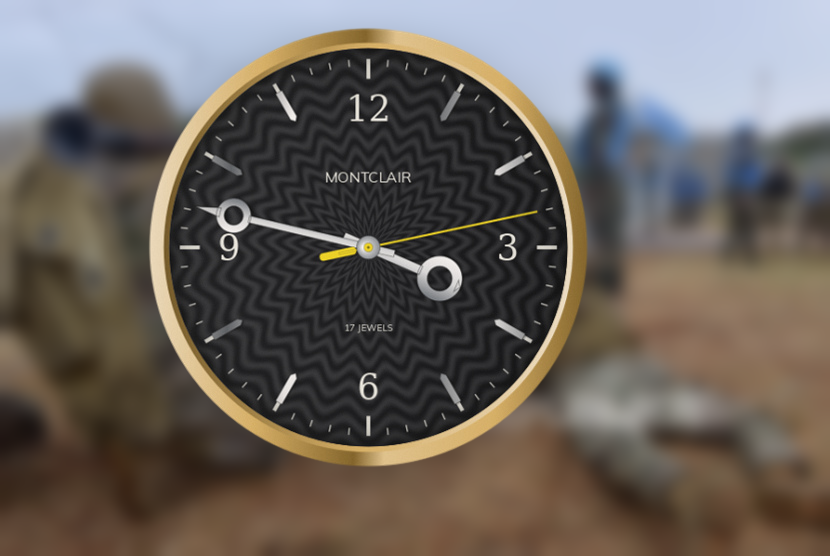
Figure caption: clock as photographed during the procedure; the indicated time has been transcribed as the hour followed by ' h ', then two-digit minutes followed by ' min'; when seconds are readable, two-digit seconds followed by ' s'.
3 h 47 min 13 s
